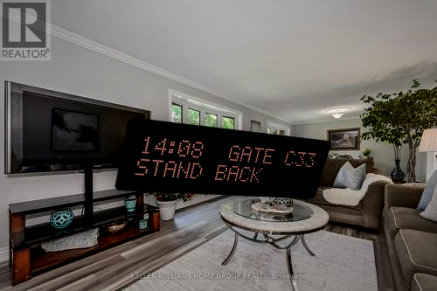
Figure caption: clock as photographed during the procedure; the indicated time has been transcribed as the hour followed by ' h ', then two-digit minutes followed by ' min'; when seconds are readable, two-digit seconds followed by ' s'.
14 h 08 min
